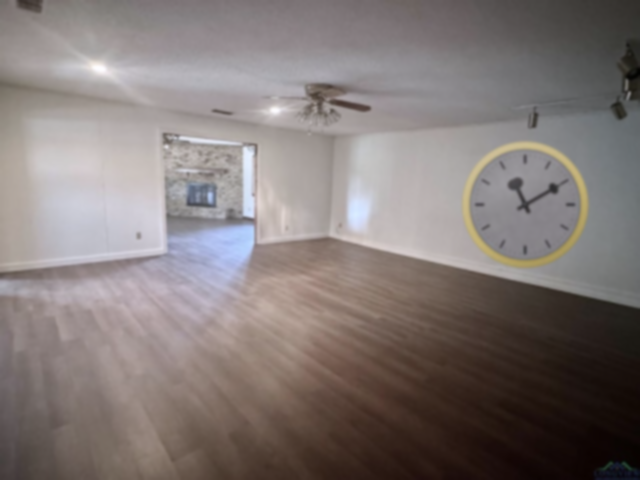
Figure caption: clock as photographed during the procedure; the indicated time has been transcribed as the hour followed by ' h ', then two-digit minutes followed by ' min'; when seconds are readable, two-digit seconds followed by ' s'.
11 h 10 min
